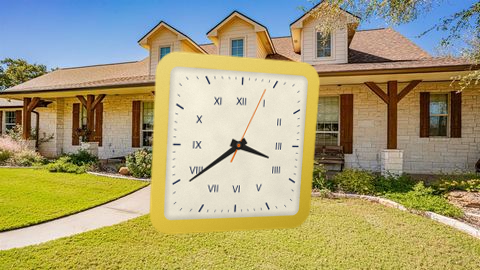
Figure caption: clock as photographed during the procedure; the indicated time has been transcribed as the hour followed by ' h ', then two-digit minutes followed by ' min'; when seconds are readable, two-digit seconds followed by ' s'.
3 h 39 min 04 s
